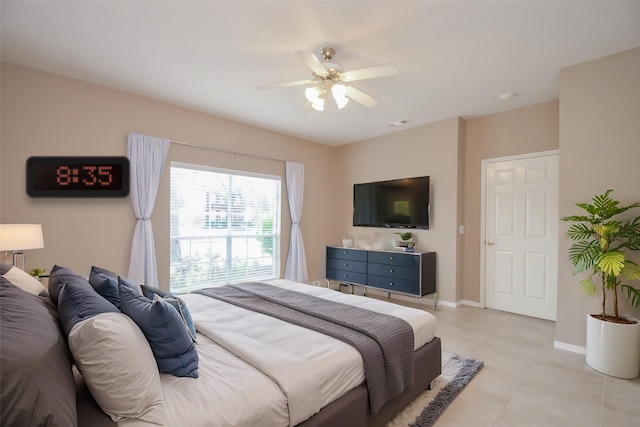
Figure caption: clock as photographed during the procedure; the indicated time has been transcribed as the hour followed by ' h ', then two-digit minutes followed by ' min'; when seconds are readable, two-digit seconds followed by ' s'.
8 h 35 min
